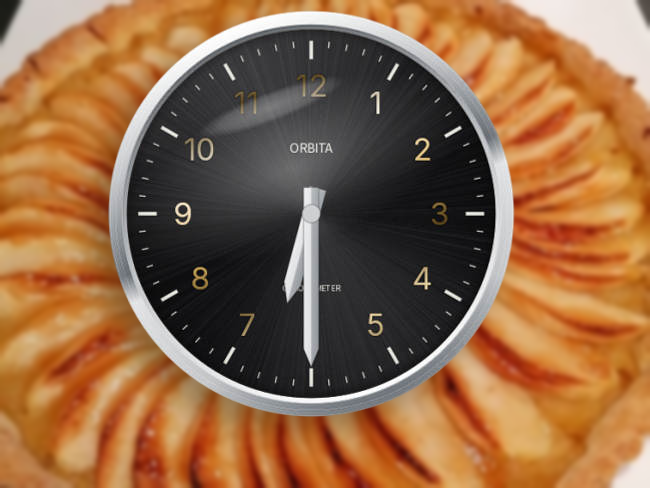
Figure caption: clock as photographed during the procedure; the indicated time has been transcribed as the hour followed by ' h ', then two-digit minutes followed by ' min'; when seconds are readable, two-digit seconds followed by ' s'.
6 h 30 min
